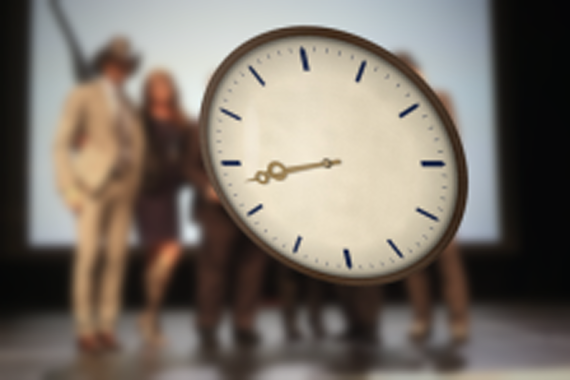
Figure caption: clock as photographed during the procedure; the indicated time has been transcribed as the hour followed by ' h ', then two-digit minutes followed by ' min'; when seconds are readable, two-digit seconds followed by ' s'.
8 h 43 min
